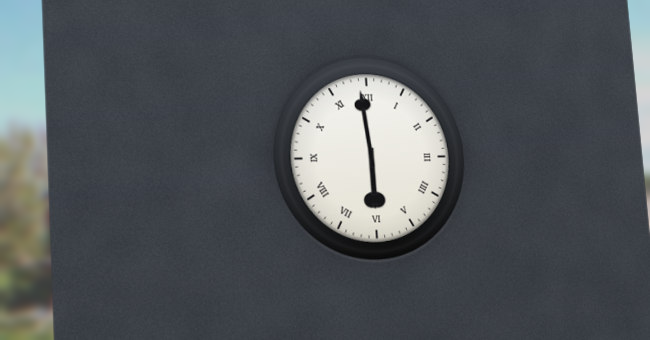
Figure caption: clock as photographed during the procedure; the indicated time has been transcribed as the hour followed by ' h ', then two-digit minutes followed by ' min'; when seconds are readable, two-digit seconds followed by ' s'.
5 h 59 min
